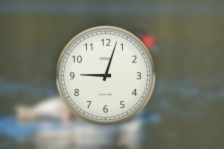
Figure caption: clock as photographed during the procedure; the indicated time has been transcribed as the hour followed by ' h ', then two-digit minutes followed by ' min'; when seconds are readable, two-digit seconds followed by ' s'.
9 h 03 min
